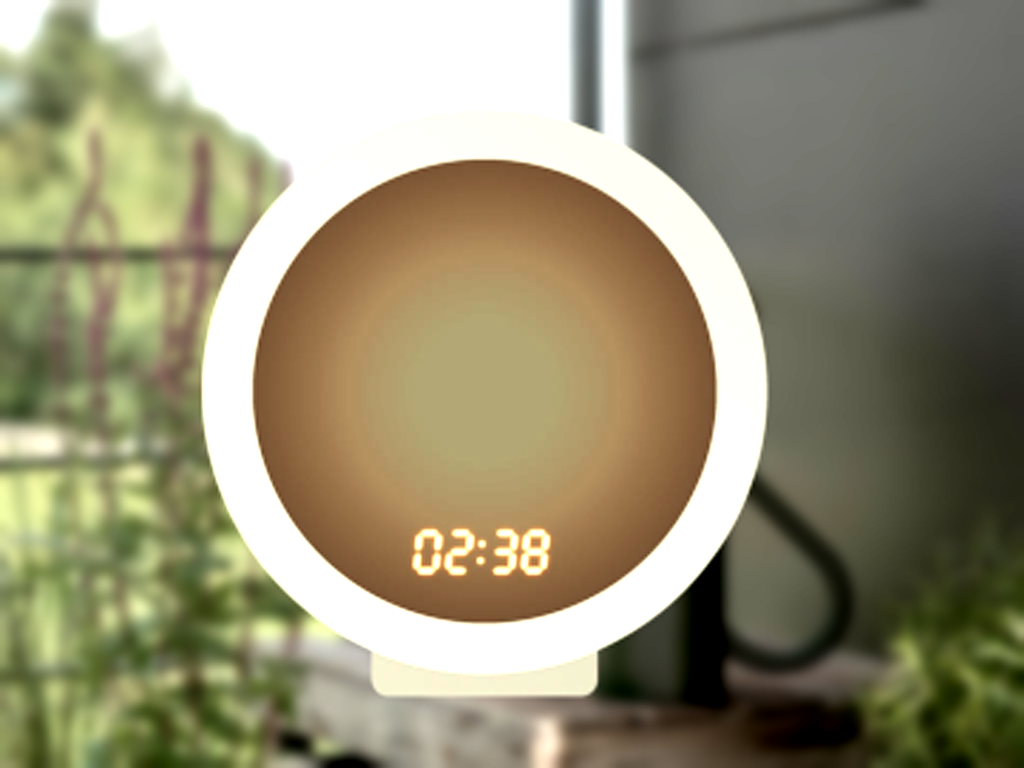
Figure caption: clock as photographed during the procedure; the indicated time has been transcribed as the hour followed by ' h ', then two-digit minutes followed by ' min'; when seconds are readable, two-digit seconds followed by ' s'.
2 h 38 min
